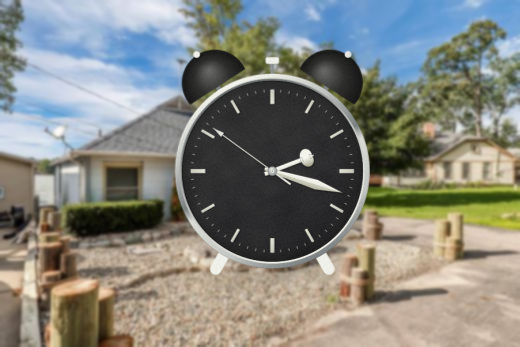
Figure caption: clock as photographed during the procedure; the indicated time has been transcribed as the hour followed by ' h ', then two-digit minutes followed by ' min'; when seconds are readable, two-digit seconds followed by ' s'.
2 h 17 min 51 s
